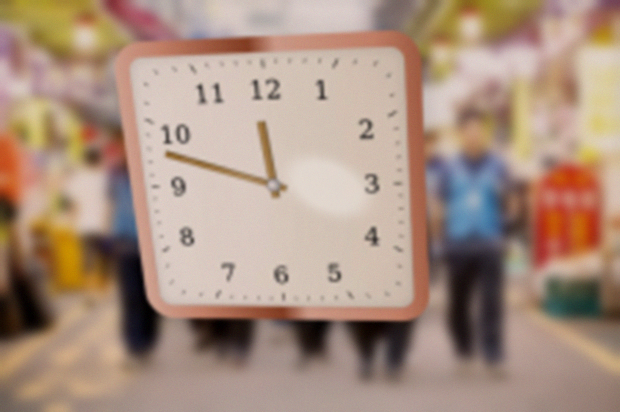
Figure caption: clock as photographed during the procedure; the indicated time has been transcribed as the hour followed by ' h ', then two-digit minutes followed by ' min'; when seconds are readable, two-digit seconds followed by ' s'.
11 h 48 min
